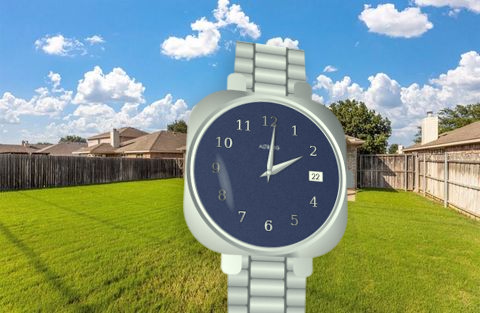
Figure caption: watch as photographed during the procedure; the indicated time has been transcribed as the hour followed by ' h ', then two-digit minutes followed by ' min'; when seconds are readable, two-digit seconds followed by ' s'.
2 h 01 min
